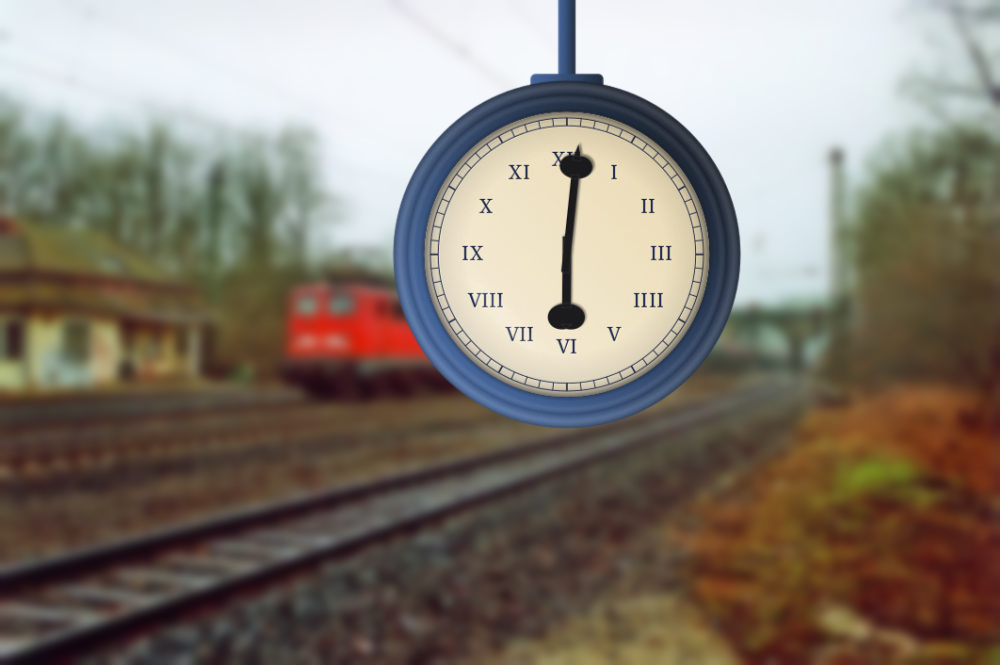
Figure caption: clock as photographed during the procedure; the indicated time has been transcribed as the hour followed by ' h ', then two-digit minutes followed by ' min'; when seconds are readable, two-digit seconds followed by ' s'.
6 h 01 min
